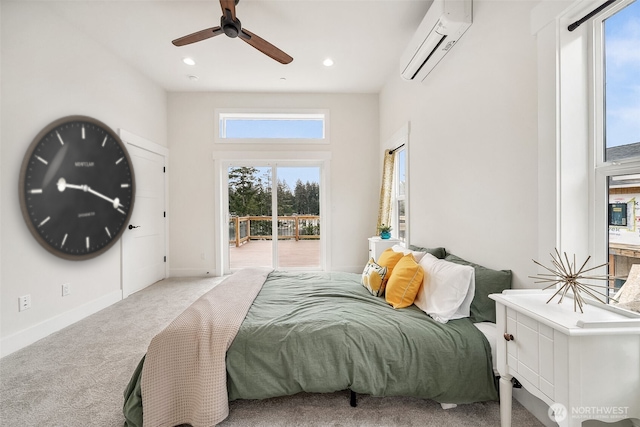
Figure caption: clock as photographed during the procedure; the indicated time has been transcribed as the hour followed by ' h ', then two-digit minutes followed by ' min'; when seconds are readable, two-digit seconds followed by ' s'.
9 h 19 min
